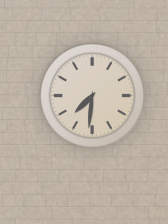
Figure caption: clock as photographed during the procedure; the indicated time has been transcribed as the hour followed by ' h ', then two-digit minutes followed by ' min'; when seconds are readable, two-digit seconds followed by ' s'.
7 h 31 min
